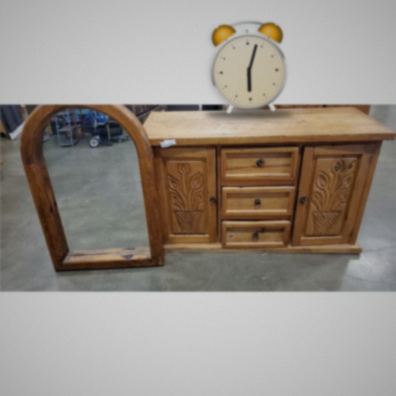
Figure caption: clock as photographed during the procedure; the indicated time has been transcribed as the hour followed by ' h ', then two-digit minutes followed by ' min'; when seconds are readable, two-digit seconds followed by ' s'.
6 h 03 min
